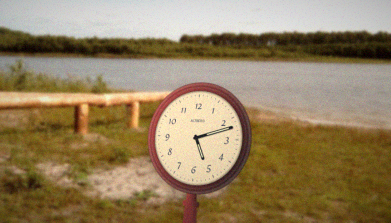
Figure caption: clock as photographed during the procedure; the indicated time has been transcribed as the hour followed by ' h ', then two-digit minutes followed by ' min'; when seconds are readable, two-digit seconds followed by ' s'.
5 h 12 min
